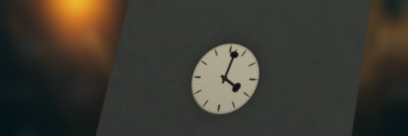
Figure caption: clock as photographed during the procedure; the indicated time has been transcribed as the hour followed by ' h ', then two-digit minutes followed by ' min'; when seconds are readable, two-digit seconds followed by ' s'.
4 h 02 min
